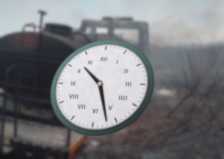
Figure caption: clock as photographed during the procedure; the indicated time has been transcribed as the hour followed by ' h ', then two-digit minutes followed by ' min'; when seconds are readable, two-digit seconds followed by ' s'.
10 h 27 min
